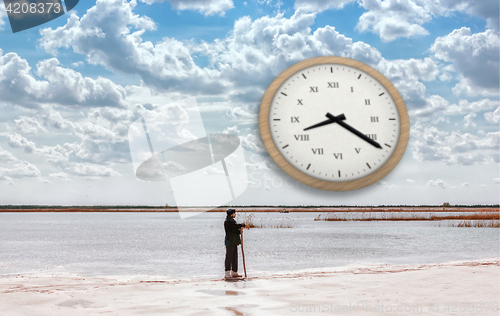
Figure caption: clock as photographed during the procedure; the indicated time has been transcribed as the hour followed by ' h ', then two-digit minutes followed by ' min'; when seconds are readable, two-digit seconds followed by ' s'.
8 h 21 min
